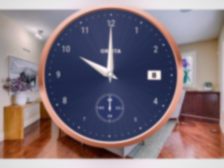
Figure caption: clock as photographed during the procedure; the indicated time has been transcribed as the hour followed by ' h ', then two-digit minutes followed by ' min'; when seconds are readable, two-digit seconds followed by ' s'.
10 h 00 min
